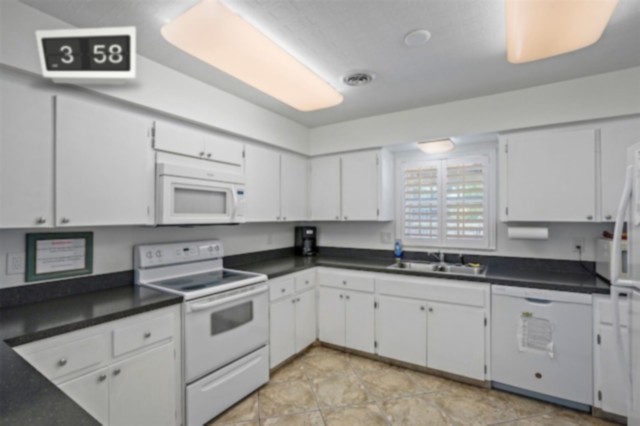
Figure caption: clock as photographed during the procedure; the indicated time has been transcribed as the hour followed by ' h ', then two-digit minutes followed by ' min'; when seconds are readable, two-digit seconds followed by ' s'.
3 h 58 min
